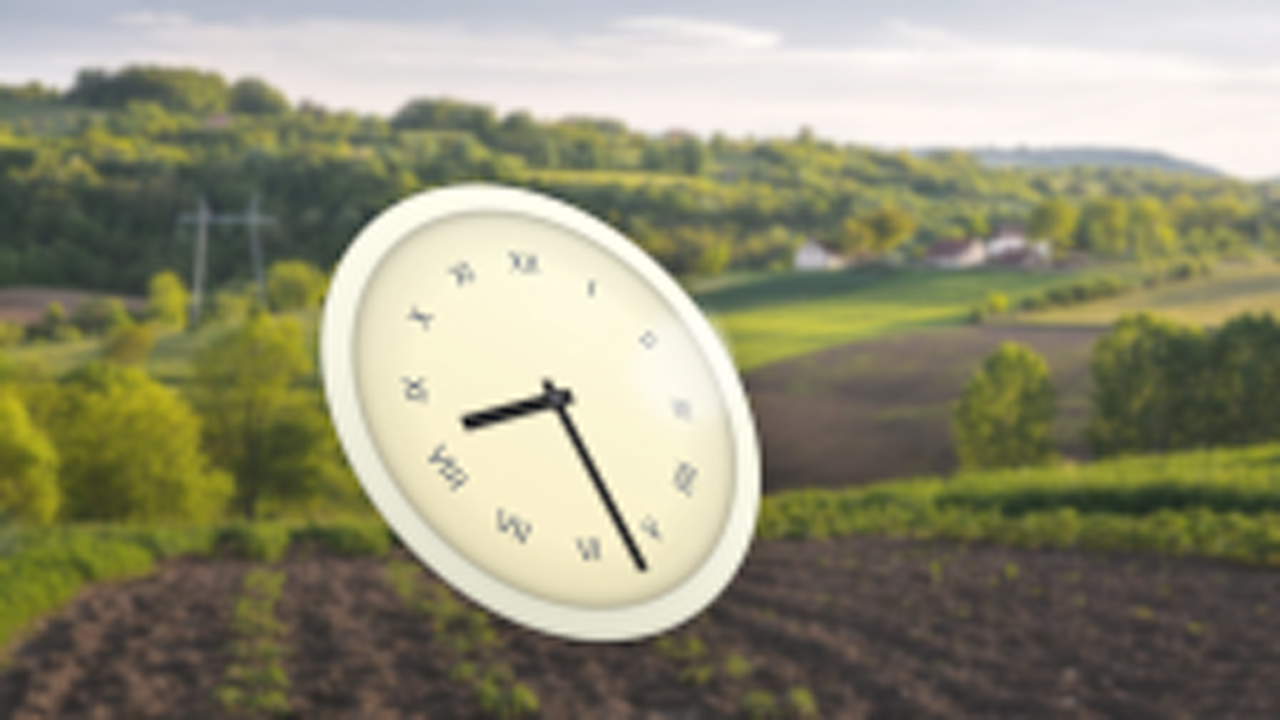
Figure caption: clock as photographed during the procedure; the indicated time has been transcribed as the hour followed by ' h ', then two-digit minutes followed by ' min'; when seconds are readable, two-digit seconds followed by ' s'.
8 h 27 min
